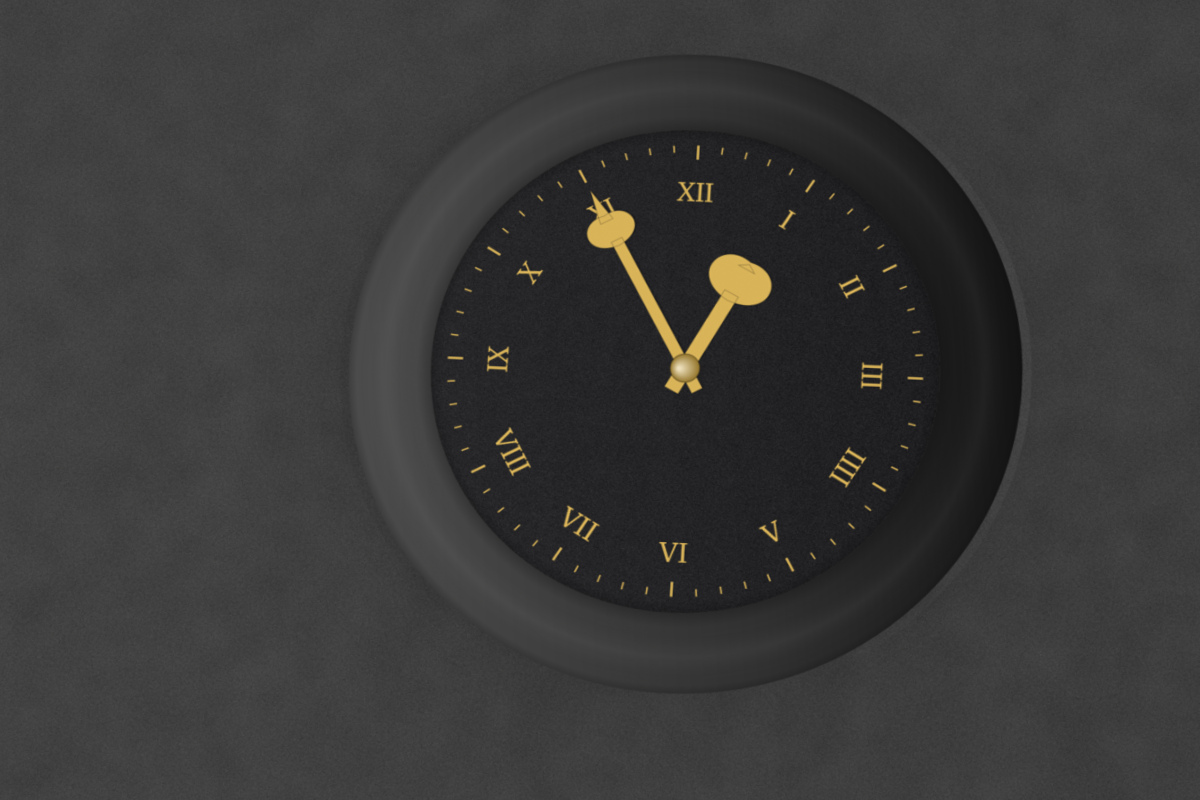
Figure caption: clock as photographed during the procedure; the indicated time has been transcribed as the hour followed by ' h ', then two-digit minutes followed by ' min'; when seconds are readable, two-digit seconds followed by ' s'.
12 h 55 min
